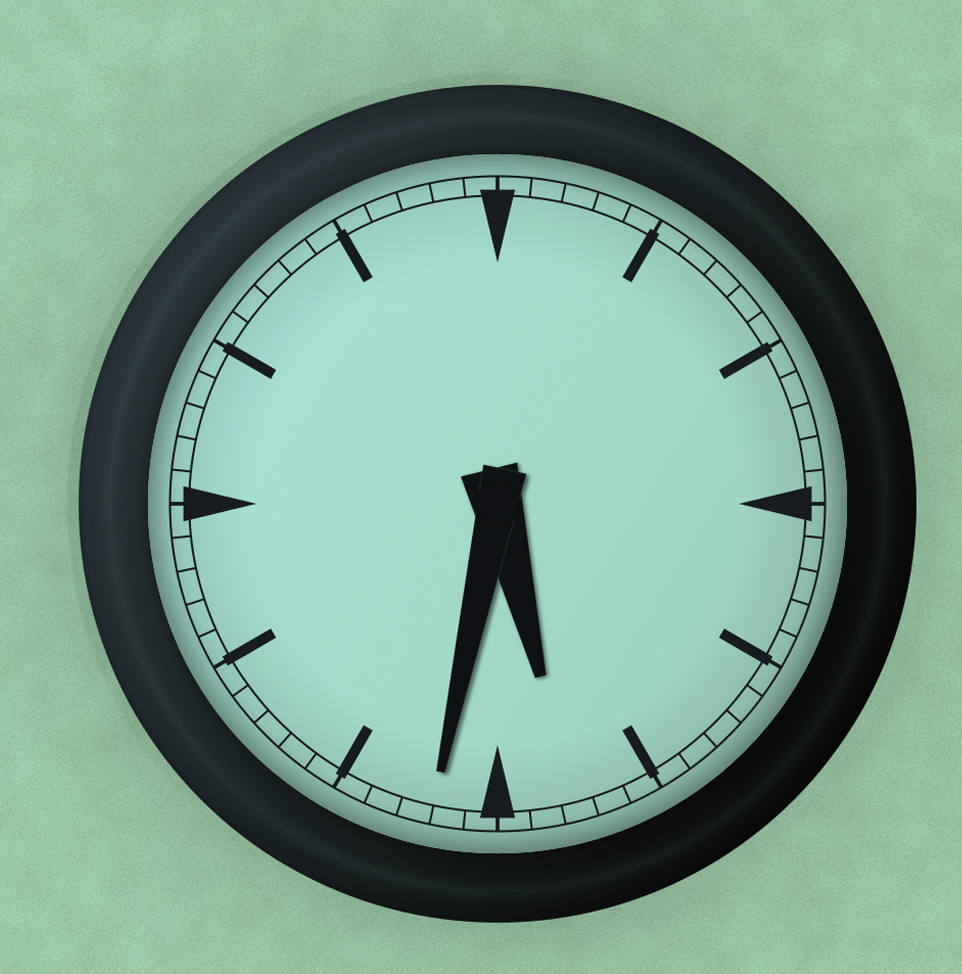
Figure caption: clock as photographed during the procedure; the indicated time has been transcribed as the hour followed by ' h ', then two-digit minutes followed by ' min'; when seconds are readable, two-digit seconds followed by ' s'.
5 h 32 min
